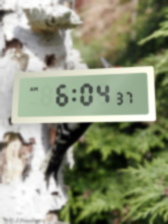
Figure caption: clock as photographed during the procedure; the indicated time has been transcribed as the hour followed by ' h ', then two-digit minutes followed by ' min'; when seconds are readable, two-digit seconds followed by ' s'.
6 h 04 min 37 s
